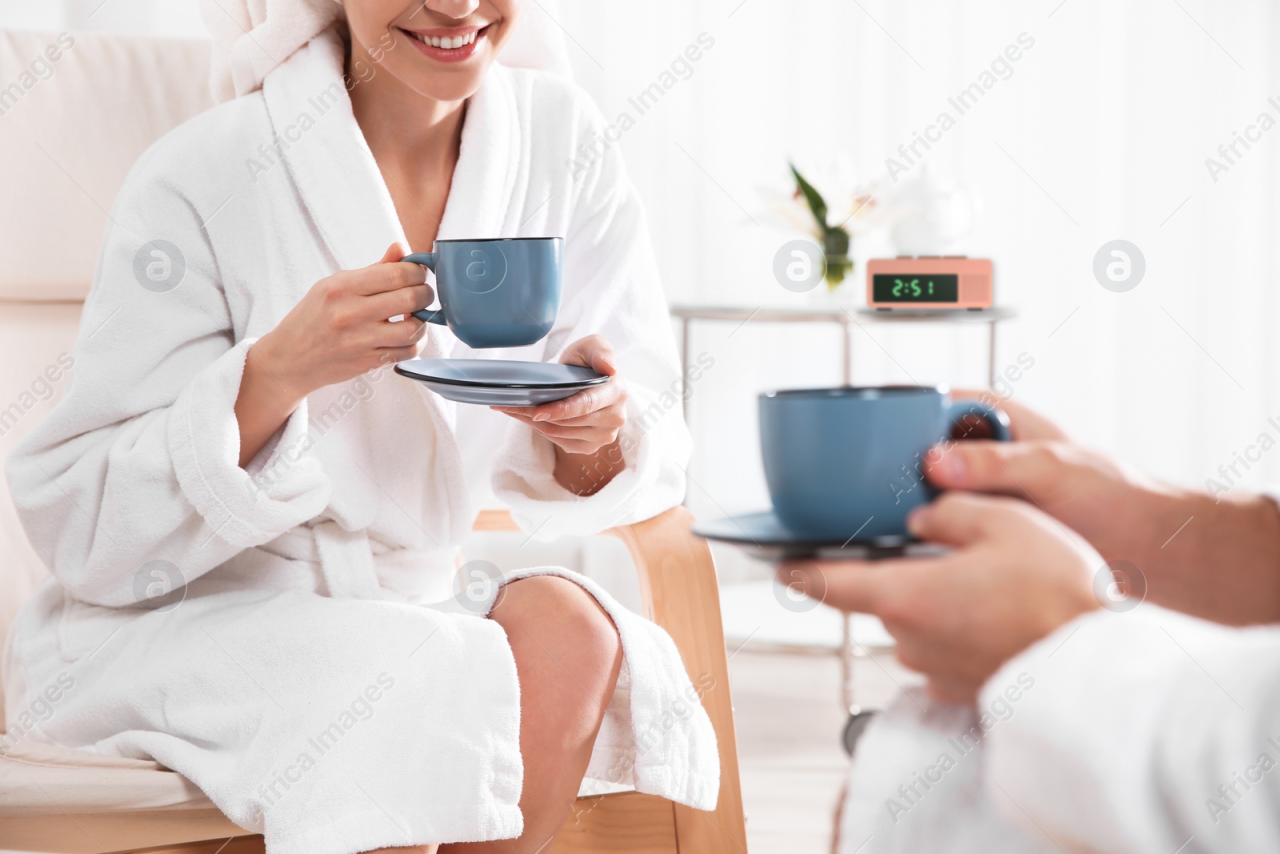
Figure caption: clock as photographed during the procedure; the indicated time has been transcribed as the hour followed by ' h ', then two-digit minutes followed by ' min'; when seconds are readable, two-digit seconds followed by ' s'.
2 h 51 min
